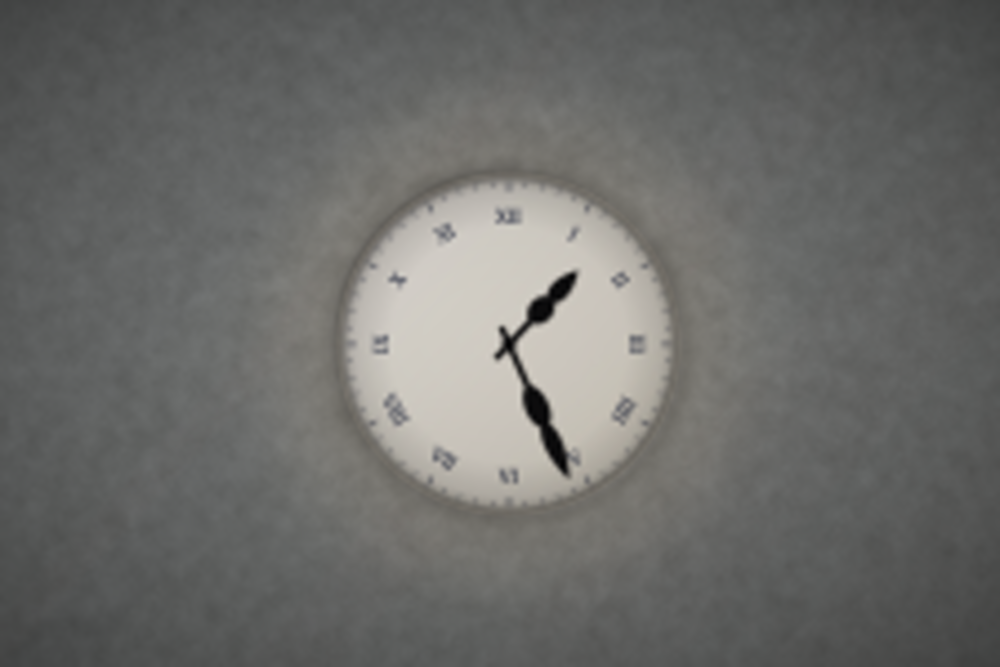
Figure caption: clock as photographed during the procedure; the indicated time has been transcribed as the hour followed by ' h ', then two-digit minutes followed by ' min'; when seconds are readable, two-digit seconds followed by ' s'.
1 h 26 min
